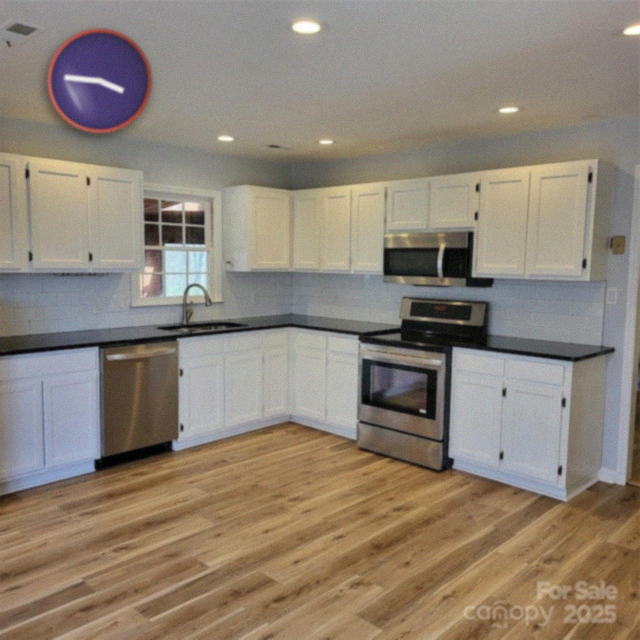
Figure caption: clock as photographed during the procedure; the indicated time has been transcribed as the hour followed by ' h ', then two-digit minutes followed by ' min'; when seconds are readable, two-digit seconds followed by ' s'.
3 h 46 min
